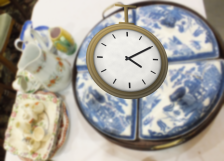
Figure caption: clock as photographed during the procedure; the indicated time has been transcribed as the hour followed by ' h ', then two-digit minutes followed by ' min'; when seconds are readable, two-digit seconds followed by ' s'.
4 h 10 min
